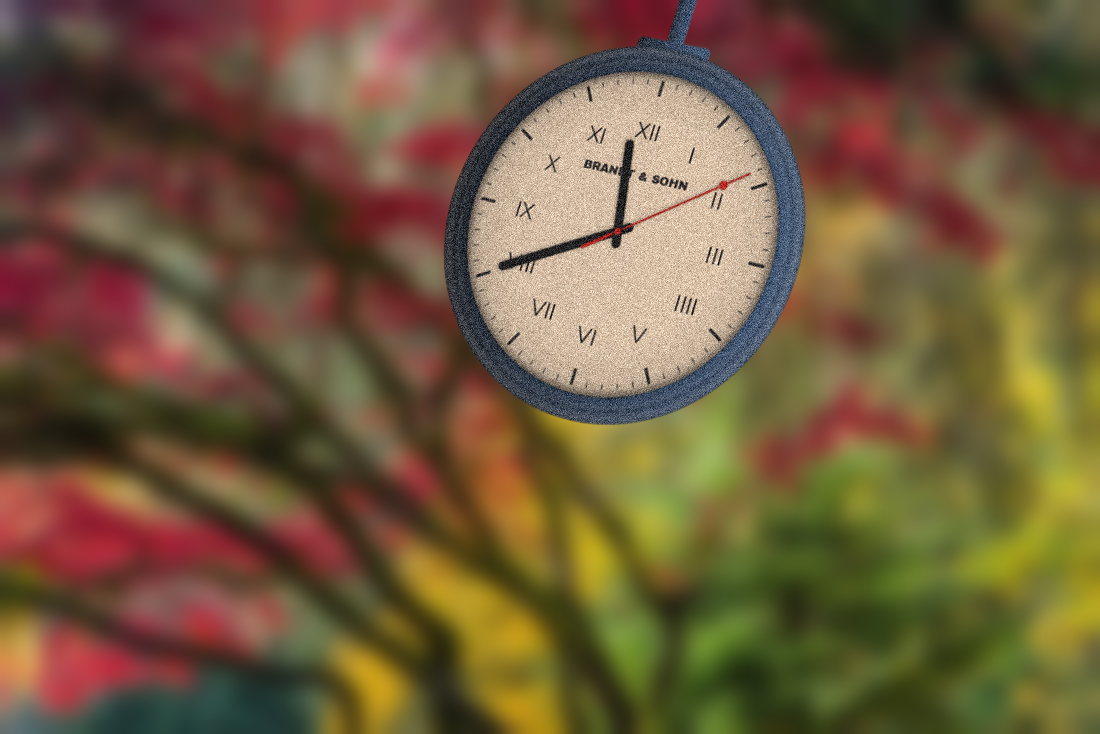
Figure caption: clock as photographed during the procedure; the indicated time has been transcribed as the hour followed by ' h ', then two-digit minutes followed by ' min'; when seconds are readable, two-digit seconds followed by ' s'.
11 h 40 min 09 s
